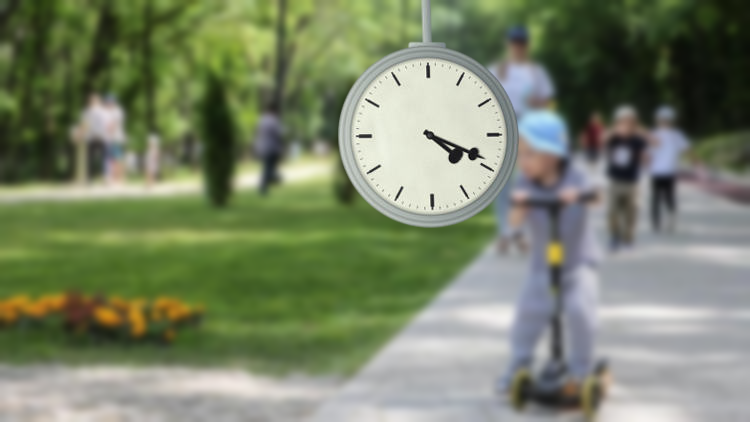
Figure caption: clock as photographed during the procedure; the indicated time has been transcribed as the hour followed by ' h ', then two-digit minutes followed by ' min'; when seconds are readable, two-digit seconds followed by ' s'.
4 h 19 min
